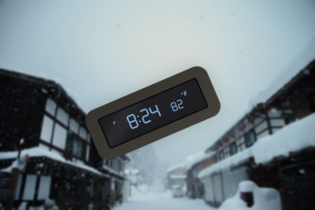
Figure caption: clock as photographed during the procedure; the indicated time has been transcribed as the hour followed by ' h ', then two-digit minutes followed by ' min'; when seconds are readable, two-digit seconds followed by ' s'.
8 h 24 min
